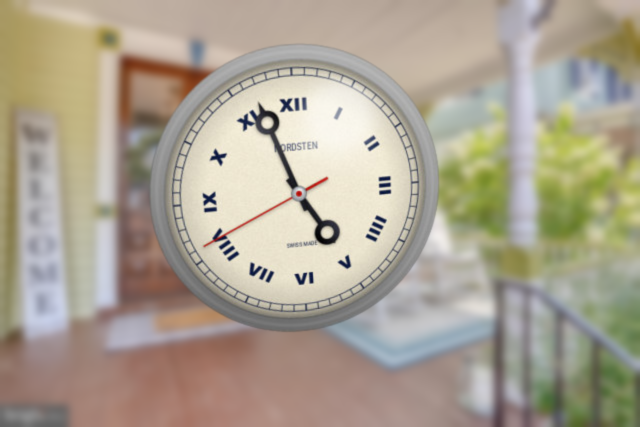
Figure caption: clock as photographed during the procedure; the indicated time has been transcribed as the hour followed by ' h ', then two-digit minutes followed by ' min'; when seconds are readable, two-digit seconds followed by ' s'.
4 h 56 min 41 s
